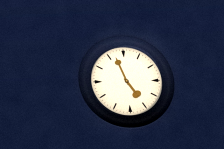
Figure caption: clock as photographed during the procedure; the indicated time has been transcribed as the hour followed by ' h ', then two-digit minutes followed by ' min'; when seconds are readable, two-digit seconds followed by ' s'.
4 h 57 min
